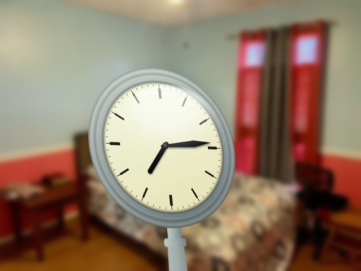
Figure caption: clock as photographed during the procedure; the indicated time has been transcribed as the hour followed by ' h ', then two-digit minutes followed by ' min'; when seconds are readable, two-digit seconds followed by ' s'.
7 h 14 min
